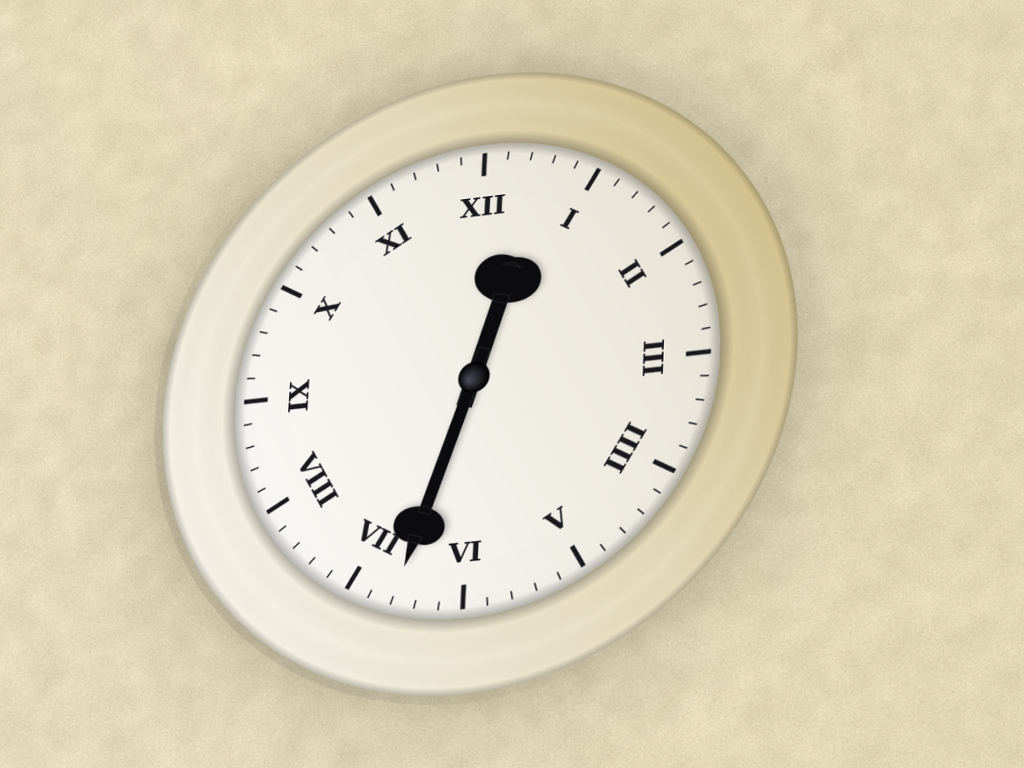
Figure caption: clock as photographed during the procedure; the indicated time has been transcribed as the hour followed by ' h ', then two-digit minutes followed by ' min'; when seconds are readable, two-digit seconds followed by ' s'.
12 h 33 min
